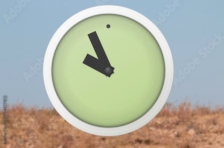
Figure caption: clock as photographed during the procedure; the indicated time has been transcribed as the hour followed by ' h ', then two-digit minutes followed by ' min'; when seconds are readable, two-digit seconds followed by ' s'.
9 h 56 min
